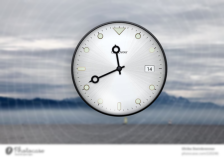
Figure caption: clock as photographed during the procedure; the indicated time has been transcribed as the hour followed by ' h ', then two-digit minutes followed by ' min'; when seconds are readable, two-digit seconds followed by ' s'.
11 h 41 min
